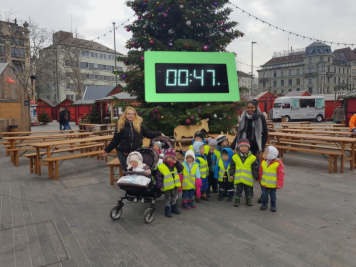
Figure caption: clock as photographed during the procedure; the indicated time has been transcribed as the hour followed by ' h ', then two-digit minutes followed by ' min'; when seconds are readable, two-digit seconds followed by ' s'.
0 h 47 min
